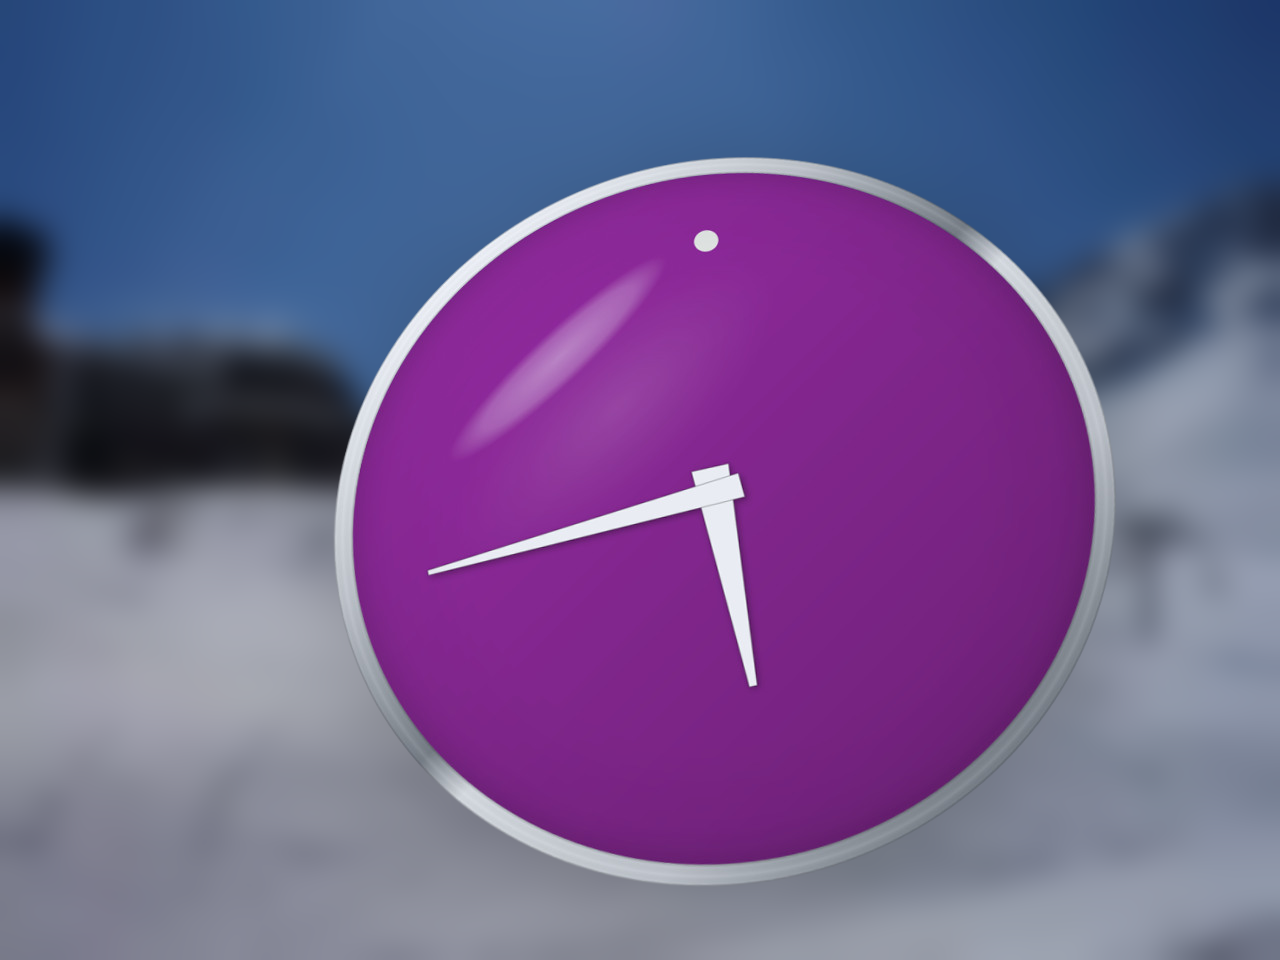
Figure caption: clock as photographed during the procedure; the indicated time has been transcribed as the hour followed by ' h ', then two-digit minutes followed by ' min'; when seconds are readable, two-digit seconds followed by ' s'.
5 h 43 min
